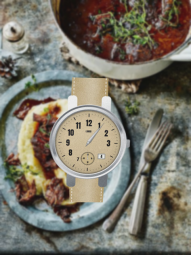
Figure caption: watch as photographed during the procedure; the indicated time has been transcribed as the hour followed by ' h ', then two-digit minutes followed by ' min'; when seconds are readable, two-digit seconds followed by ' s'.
1 h 06 min
